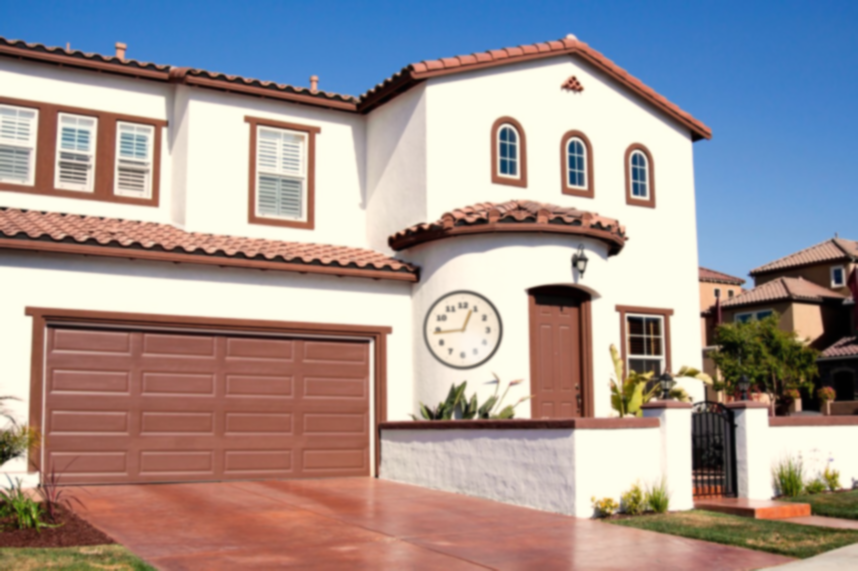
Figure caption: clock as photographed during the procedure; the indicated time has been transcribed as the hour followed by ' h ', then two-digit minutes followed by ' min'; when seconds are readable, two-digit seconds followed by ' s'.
12 h 44 min
